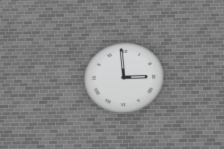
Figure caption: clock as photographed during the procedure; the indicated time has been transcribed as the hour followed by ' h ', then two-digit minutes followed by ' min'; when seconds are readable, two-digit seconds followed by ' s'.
2 h 59 min
